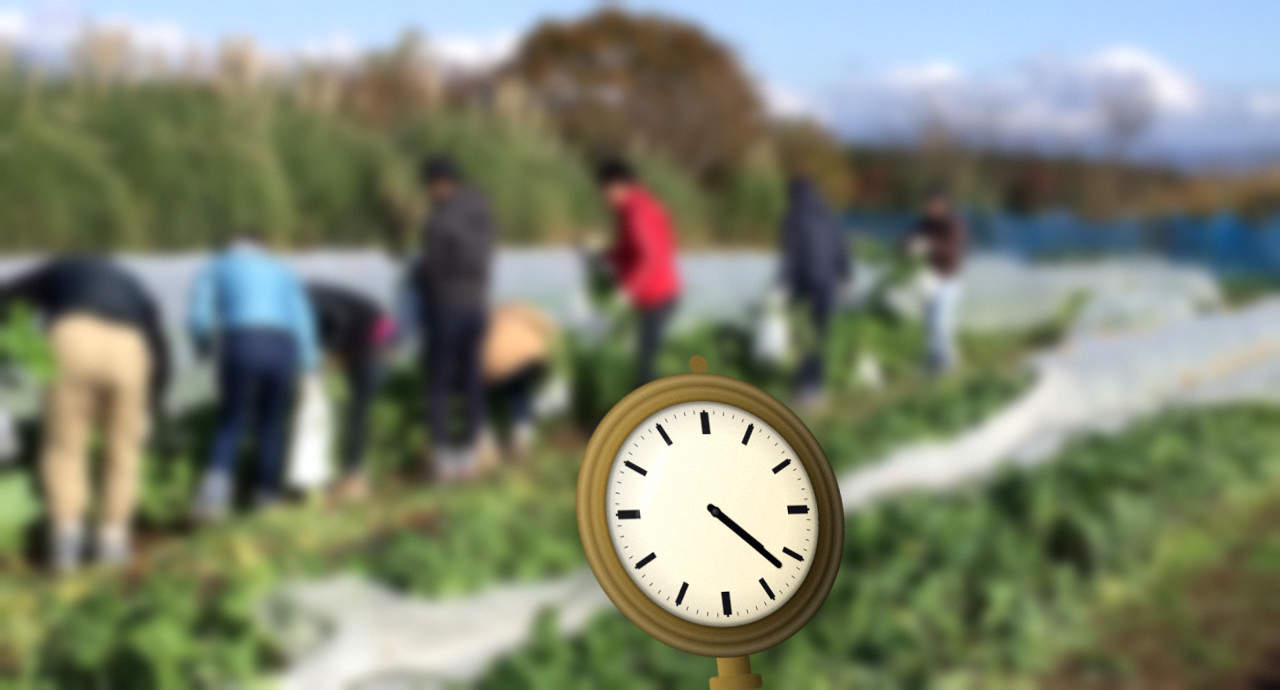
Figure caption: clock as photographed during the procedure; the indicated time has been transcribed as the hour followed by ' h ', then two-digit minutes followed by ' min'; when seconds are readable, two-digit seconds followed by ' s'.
4 h 22 min
